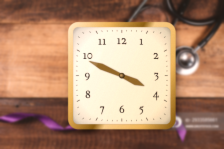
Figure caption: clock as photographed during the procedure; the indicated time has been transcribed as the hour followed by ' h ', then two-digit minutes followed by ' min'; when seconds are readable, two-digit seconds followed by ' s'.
3 h 49 min
